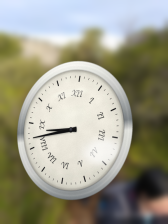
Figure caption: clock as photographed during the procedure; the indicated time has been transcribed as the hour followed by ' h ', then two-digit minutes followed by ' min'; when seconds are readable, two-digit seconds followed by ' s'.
8 h 42 min
